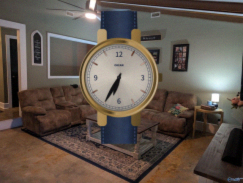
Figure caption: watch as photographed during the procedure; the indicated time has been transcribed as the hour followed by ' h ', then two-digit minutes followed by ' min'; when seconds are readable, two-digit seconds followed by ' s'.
6 h 35 min
